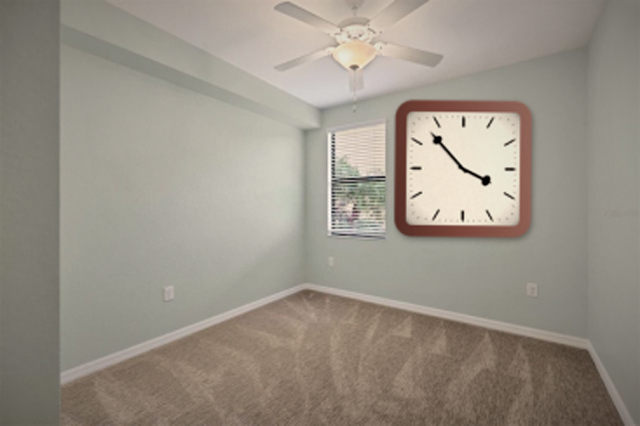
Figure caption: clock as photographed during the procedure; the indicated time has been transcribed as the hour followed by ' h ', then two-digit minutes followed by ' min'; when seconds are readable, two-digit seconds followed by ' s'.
3 h 53 min
